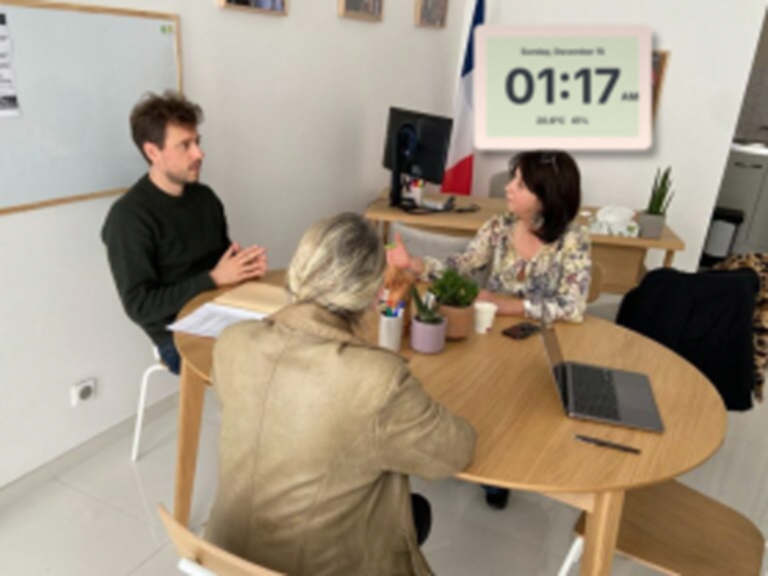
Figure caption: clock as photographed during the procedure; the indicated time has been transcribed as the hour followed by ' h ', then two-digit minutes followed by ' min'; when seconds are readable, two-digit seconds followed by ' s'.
1 h 17 min
